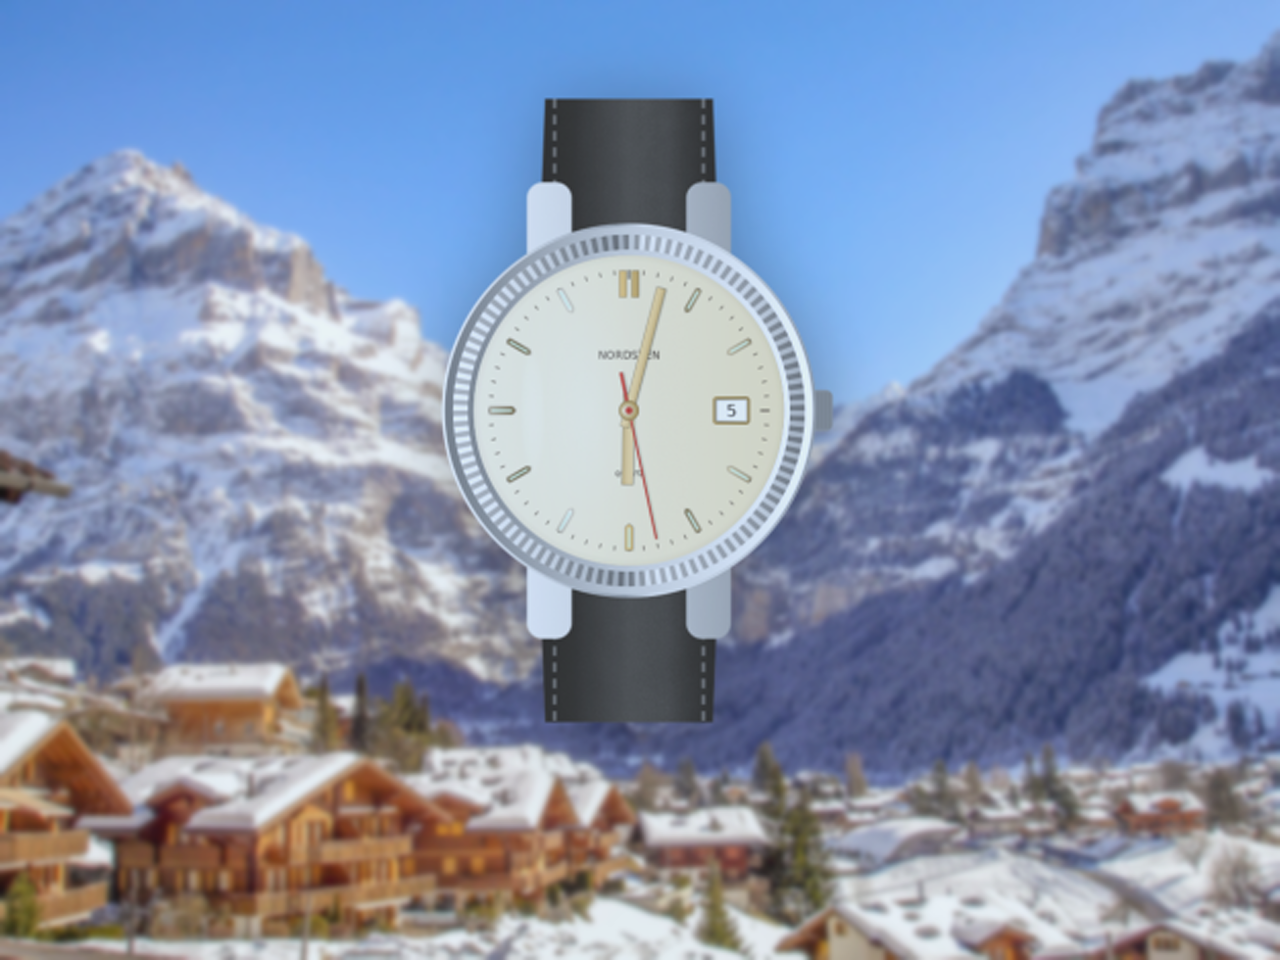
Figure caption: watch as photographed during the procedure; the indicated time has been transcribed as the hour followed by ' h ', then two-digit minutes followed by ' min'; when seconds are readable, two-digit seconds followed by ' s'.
6 h 02 min 28 s
